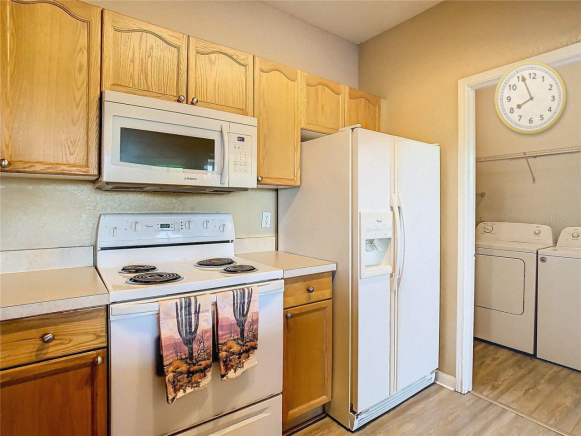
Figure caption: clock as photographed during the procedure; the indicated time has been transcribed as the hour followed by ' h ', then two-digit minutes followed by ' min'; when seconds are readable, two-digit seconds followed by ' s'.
7 h 56 min
